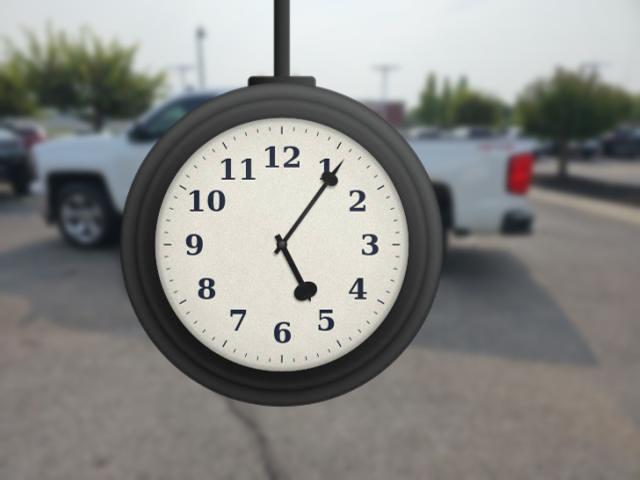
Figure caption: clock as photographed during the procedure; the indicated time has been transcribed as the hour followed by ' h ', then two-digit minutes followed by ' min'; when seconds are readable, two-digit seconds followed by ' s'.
5 h 06 min
